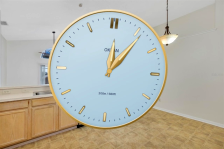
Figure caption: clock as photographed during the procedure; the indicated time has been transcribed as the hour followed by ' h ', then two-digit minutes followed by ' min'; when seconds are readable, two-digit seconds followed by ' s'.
12 h 06 min
